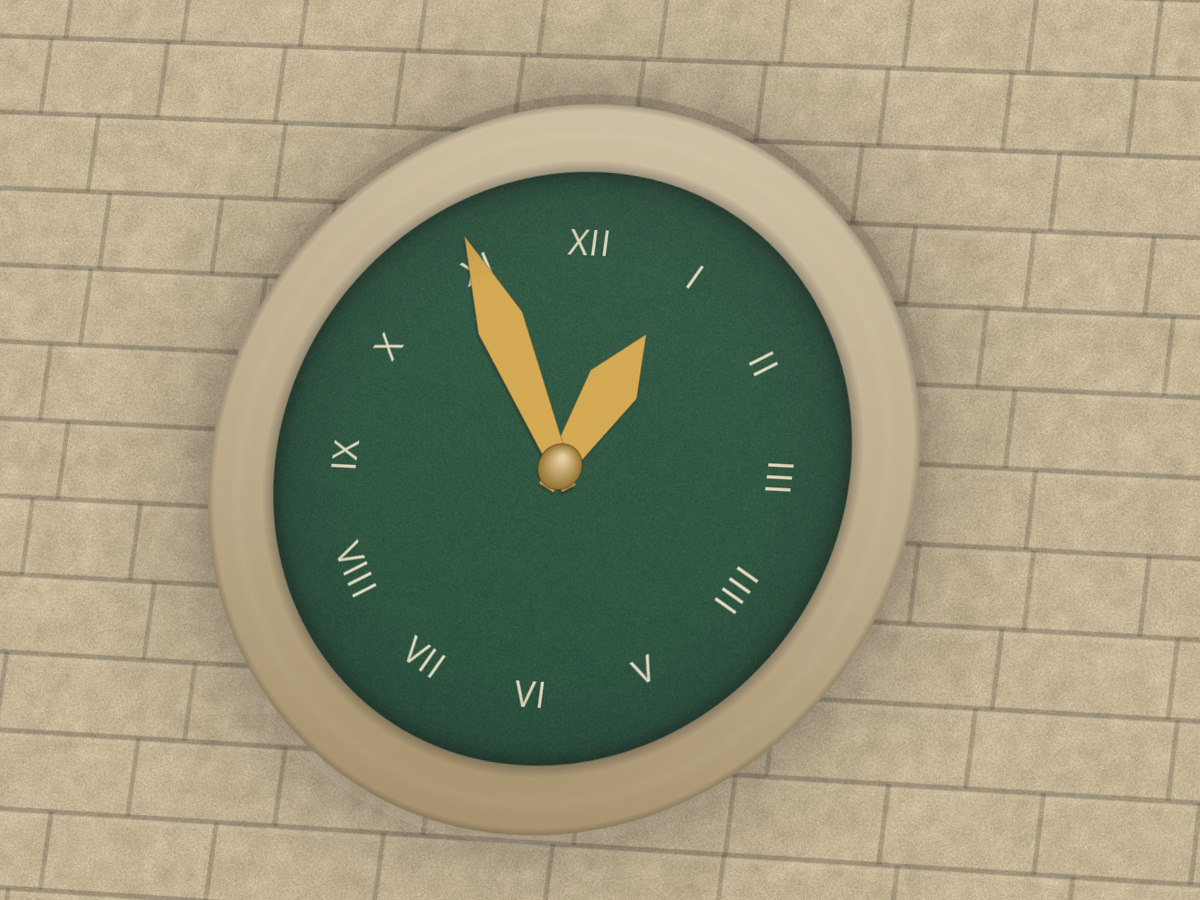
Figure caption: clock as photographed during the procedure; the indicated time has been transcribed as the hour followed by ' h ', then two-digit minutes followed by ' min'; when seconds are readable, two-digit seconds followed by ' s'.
12 h 55 min
